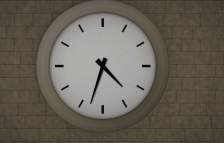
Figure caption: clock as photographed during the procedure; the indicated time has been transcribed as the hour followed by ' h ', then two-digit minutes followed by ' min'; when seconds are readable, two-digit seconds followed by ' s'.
4 h 33 min
